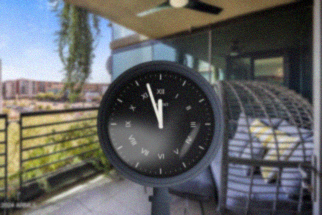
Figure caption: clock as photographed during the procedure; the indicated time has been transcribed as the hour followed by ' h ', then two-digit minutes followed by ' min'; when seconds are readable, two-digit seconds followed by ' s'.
11 h 57 min
